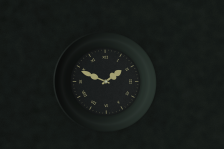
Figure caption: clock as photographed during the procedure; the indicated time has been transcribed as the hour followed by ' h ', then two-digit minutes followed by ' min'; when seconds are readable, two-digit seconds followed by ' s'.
1 h 49 min
